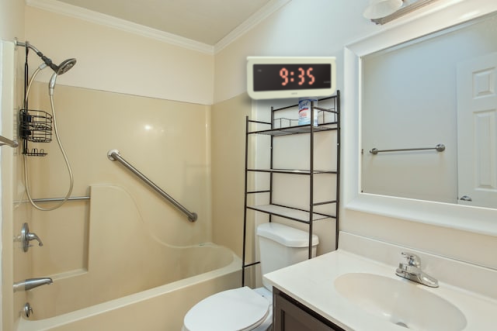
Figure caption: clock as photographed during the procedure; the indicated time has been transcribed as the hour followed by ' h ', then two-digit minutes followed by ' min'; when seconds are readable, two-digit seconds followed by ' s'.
9 h 35 min
